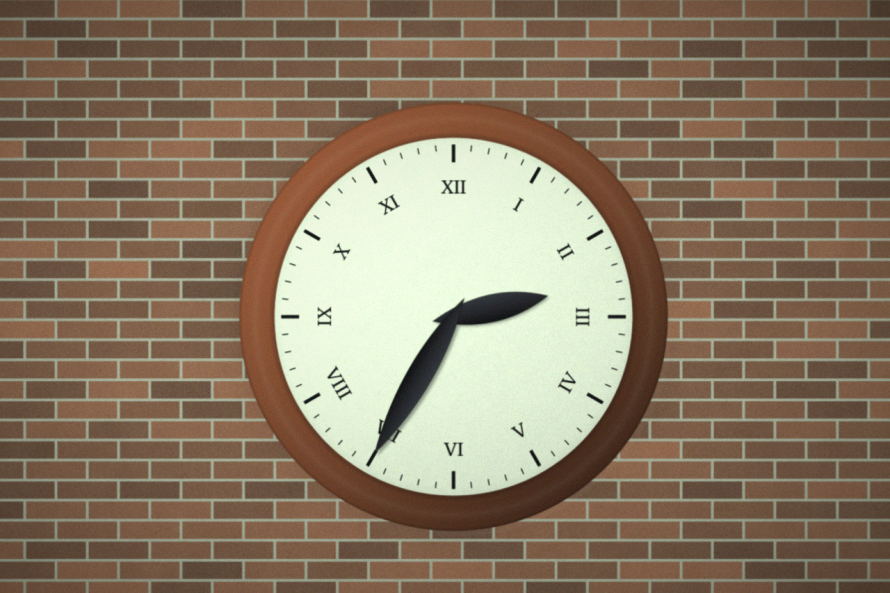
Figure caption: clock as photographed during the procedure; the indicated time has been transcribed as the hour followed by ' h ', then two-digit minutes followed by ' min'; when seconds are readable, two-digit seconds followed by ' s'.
2 h 35 min
